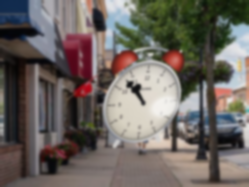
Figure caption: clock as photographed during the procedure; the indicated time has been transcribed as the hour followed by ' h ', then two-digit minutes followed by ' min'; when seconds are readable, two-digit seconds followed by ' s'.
10 h 53 min
